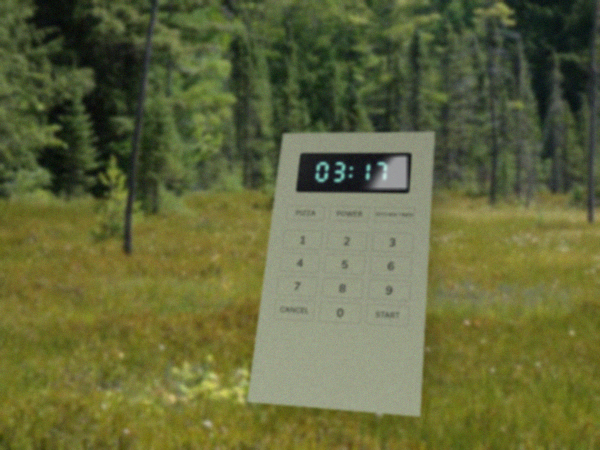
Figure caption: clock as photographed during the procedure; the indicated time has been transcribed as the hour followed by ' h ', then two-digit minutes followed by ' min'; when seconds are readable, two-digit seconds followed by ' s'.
3 h 17 min
